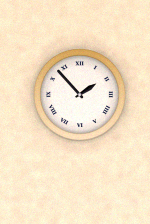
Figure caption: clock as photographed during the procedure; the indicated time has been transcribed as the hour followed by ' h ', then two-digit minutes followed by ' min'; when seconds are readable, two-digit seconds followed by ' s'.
1 h 53 min
